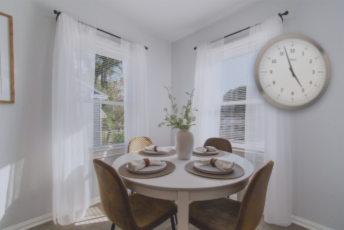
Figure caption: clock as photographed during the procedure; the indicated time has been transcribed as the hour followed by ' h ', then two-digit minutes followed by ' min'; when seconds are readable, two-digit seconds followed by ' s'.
4 h 57 min
